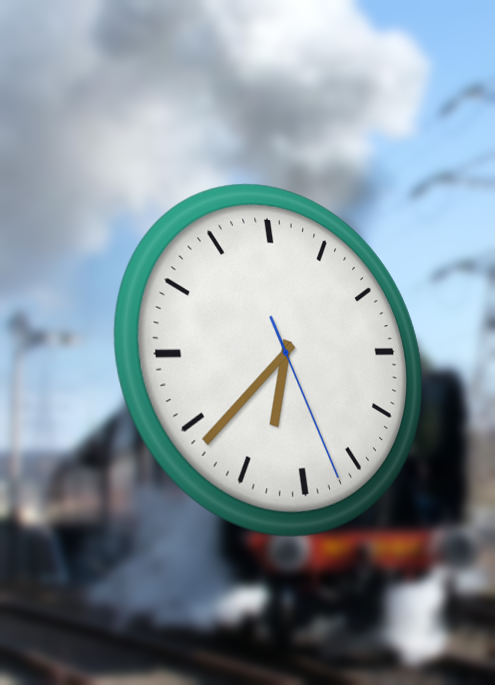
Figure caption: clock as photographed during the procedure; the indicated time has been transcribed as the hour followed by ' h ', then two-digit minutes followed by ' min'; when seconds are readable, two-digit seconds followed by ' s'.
6 h 38 min 27 s
